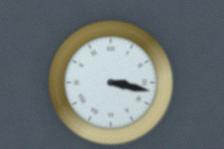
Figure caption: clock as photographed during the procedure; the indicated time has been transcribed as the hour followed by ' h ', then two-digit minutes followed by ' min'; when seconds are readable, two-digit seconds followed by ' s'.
3 h 17 min
